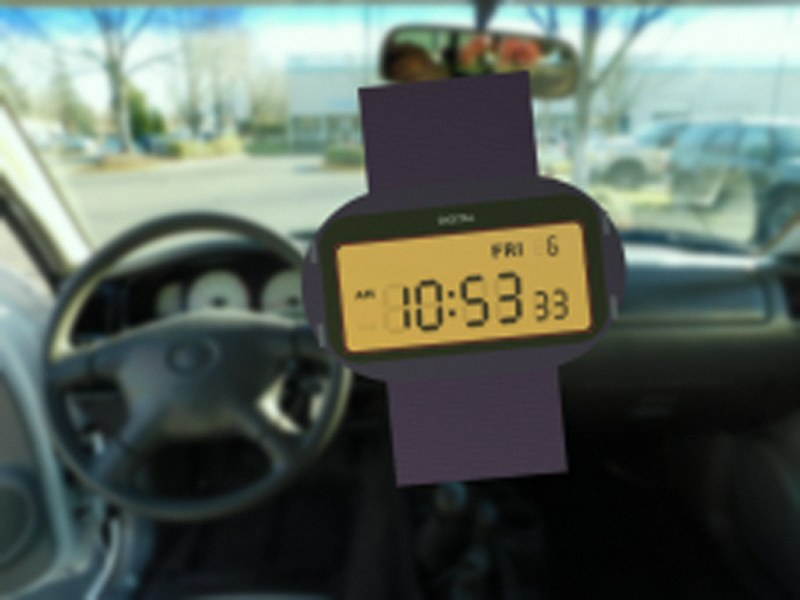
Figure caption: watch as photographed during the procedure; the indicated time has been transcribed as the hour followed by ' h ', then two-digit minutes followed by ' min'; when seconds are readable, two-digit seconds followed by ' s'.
10 h 53 min 33 s
